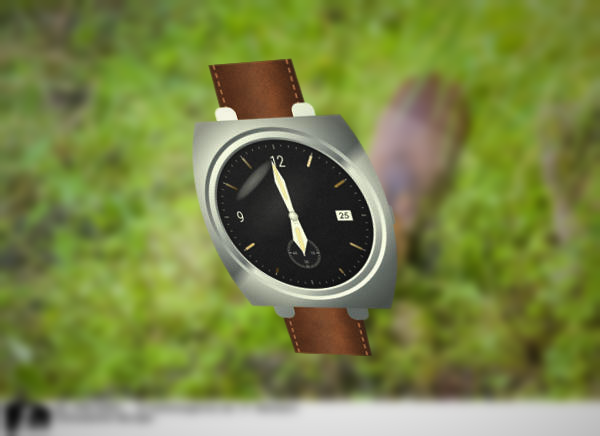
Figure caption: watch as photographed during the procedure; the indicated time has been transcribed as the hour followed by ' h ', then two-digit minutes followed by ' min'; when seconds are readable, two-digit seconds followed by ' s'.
5 h 59 min
